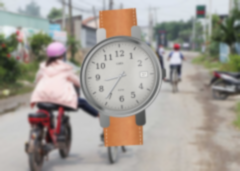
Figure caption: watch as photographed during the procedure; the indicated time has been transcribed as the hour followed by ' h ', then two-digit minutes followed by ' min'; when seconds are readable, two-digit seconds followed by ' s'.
8 h 36 min
